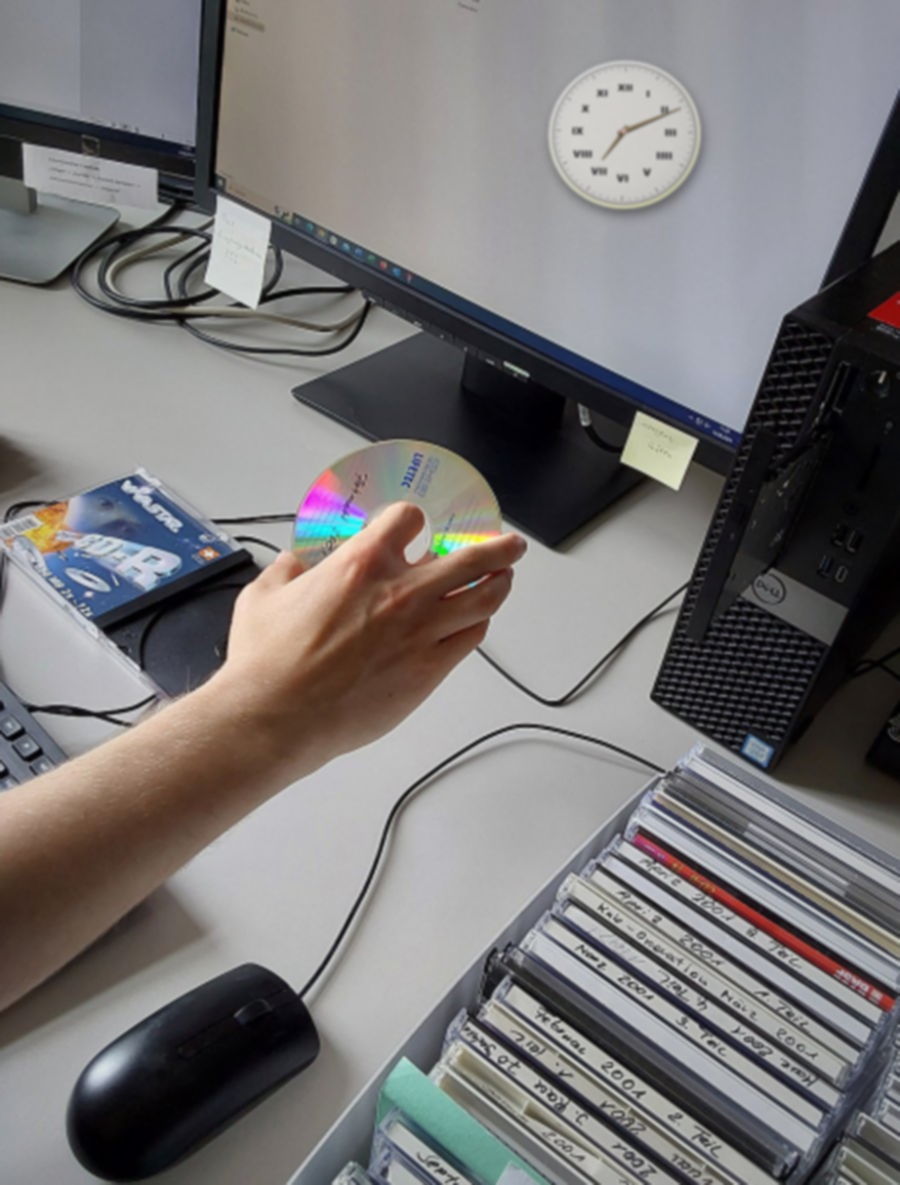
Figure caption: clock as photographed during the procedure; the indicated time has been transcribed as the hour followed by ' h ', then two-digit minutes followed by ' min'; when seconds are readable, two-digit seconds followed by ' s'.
7 h 11 min
